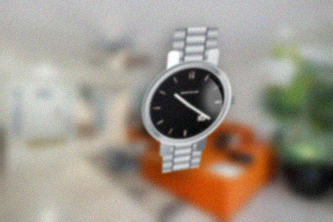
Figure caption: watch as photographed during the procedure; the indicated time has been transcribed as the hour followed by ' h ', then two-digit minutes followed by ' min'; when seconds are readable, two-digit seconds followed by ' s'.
10 h 21 min
